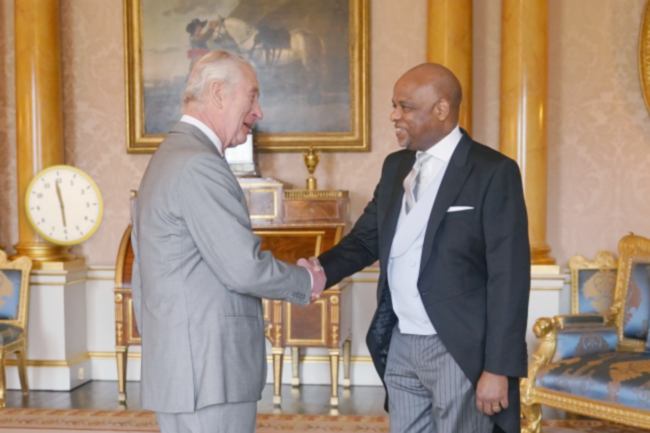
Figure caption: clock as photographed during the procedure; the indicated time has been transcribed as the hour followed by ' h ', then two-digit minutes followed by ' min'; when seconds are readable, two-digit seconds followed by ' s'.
5 h 59 min
